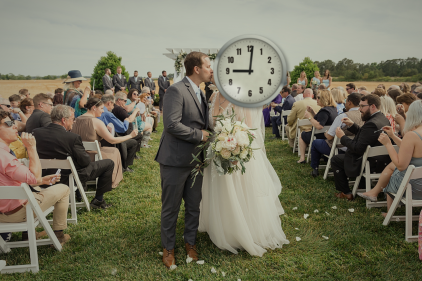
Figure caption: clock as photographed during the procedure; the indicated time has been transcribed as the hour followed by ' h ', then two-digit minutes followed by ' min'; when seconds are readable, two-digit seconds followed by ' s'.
9 h 01 min
